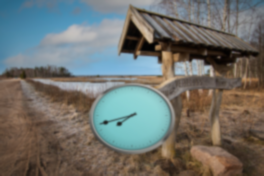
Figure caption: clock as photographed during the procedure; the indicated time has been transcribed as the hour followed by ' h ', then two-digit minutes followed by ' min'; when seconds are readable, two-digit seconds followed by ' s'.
7 h 42 min
